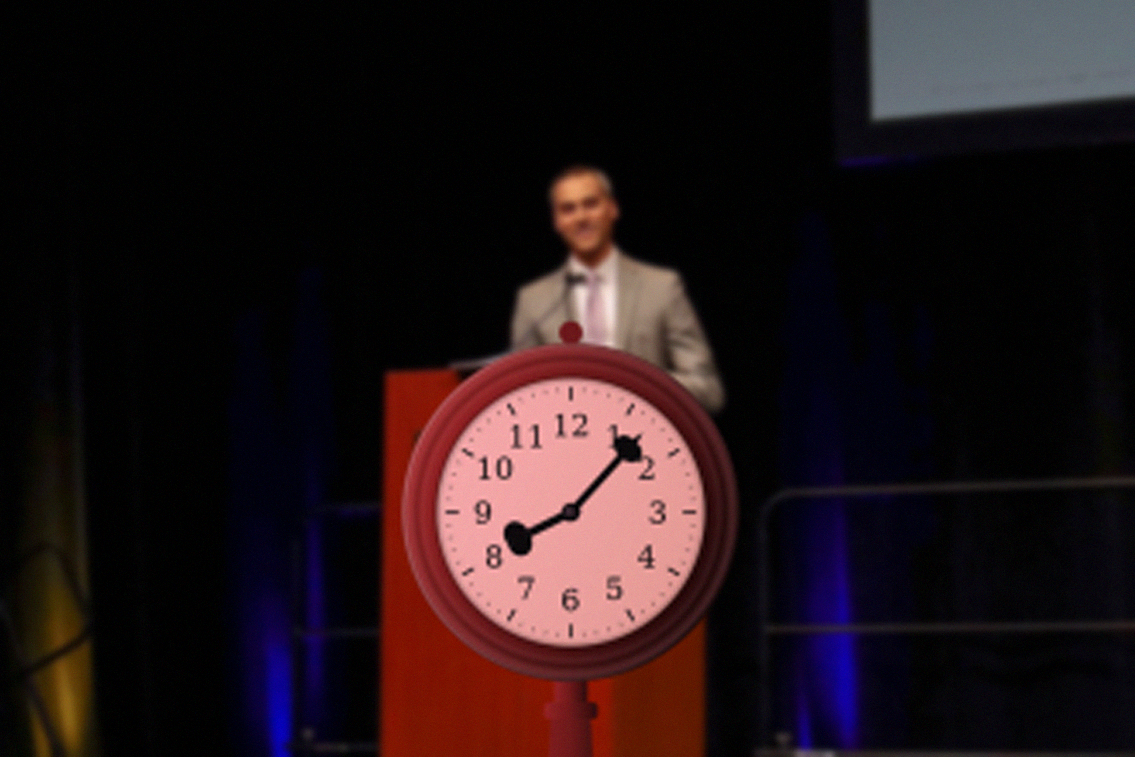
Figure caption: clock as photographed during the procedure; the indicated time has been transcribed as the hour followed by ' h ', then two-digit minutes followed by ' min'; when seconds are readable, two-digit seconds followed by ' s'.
8 h 07 min
